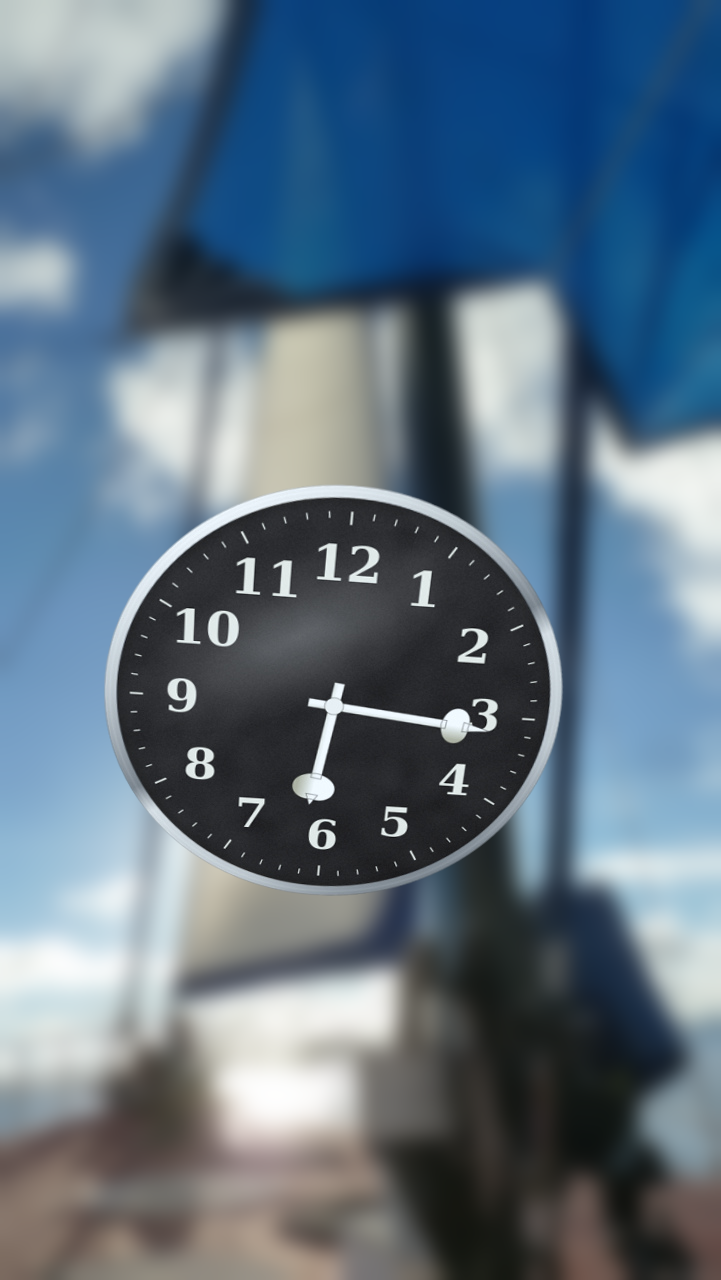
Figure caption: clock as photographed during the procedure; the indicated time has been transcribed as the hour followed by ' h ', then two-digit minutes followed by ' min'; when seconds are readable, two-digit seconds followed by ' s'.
6 h 16 min
